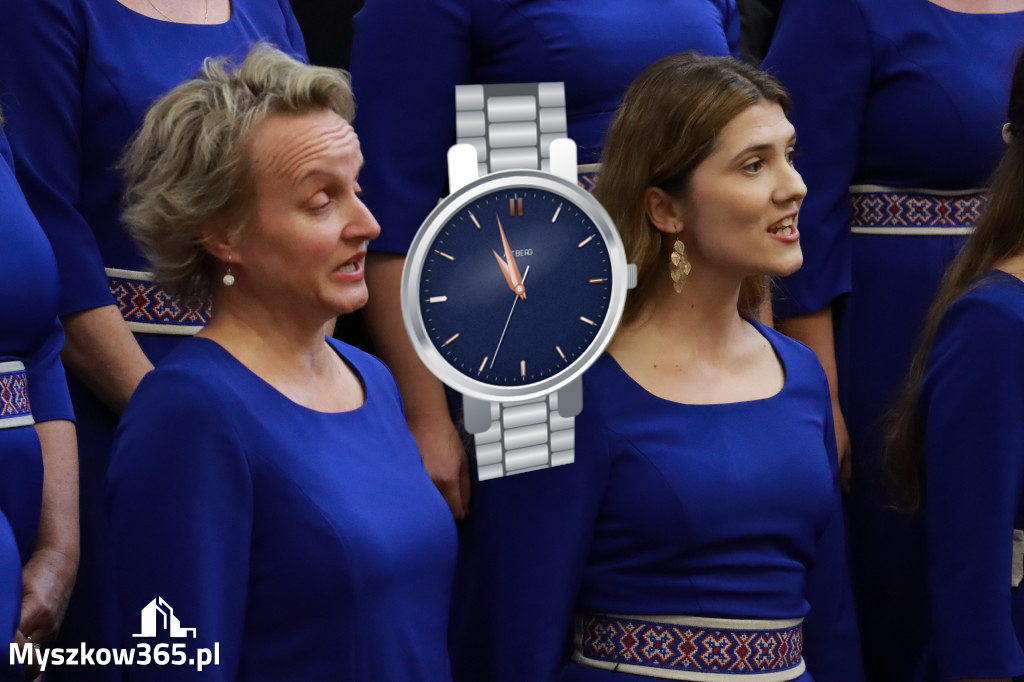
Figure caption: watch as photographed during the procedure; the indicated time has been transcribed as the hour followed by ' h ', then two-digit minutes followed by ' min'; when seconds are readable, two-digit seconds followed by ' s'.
10 h 57 min 34 s
